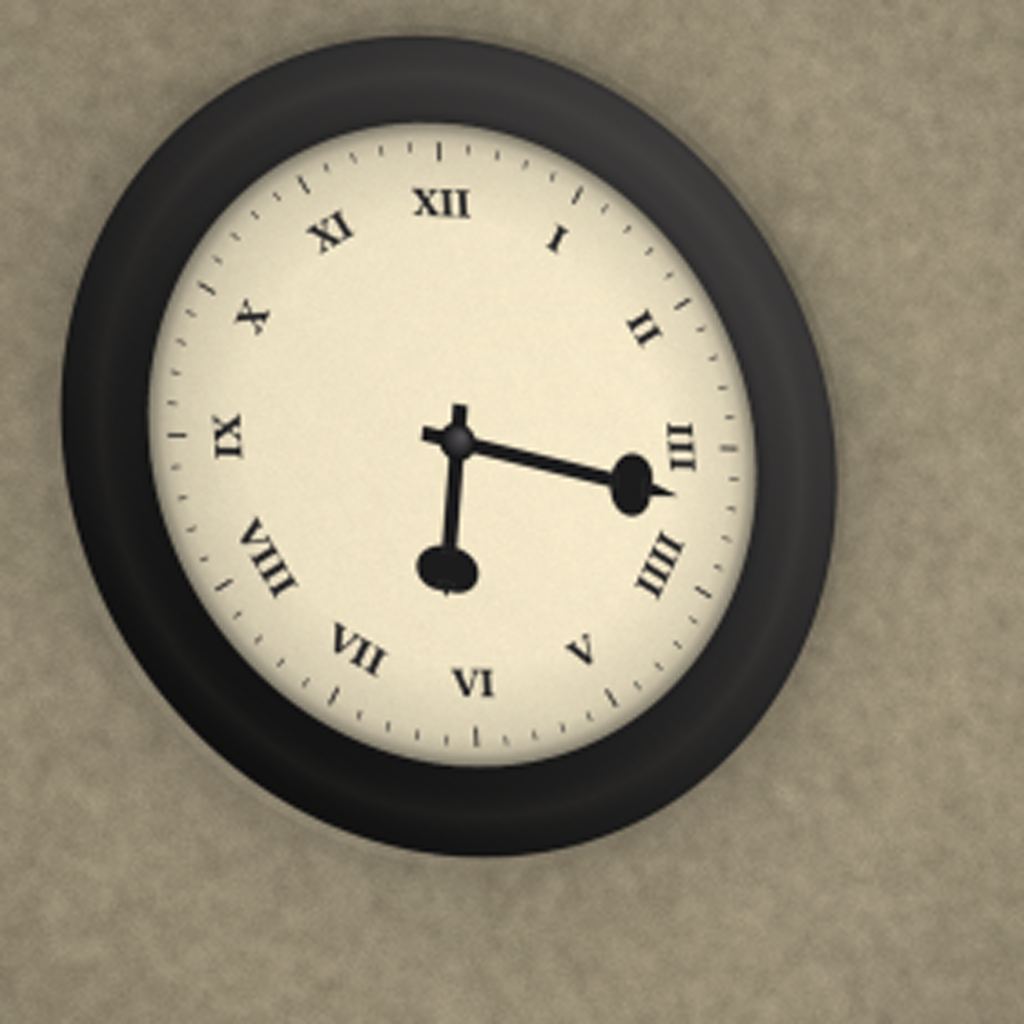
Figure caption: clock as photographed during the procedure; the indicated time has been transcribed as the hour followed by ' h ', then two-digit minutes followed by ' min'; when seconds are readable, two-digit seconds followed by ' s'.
6 h 17 min
